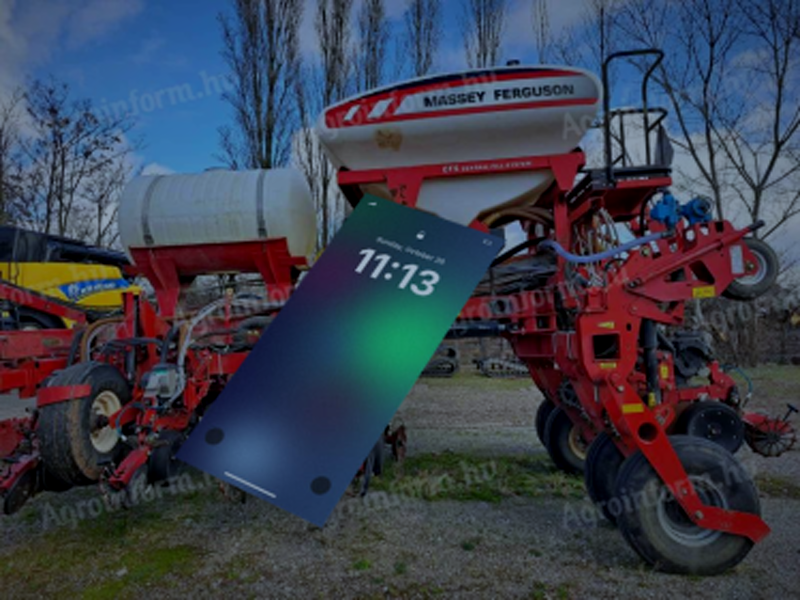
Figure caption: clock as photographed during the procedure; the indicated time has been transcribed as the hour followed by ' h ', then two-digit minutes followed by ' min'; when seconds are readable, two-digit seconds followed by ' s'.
11 h 13 min
